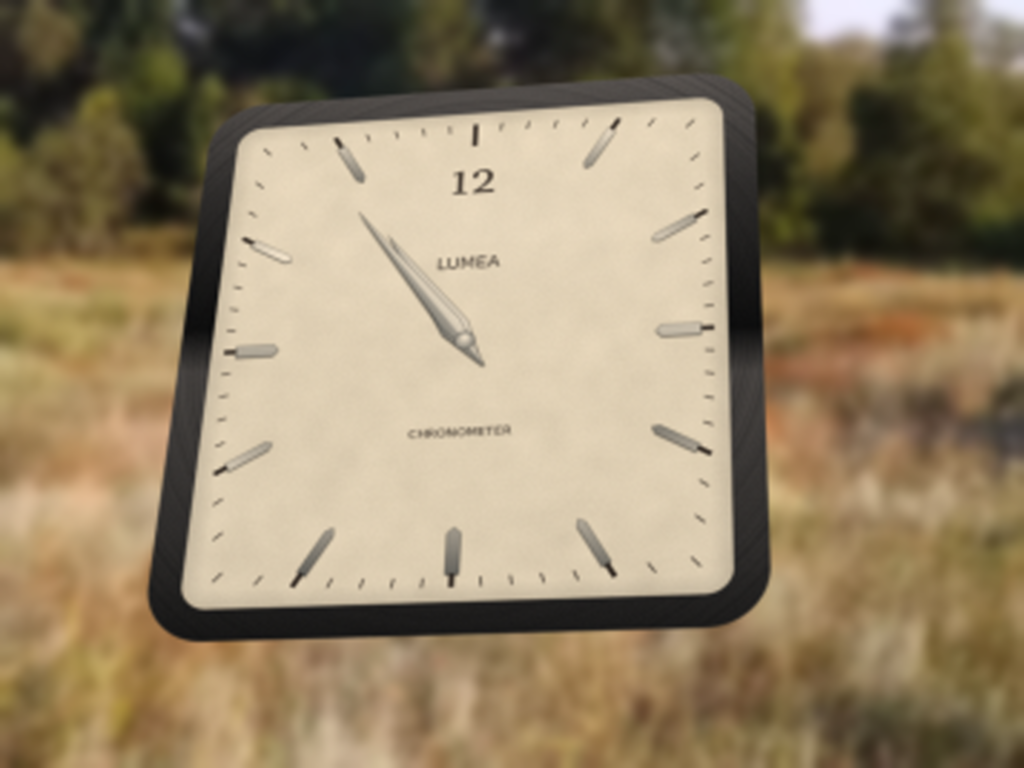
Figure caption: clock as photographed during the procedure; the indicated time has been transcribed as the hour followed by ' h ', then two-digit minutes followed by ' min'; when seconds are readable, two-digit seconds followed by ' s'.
10 h 54 min
